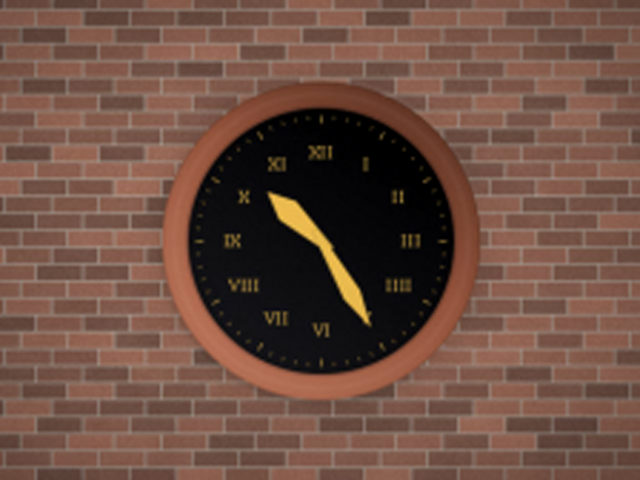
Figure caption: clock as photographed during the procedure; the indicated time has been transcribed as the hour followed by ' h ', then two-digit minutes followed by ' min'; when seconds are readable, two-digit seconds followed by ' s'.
10 h 25 min
